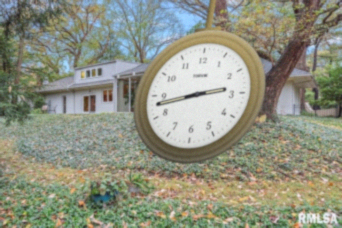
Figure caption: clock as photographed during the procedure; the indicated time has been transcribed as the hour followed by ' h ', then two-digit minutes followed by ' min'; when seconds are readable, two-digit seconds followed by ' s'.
2 h 43 min
